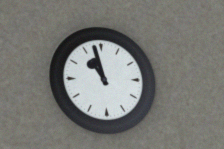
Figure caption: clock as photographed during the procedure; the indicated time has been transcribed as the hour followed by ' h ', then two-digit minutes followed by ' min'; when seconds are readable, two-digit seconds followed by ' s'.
10 h 58 min
